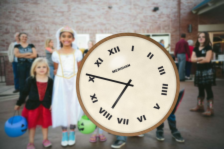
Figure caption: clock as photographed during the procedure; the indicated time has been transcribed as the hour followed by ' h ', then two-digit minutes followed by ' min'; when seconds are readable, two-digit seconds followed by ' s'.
7 h 51 min
